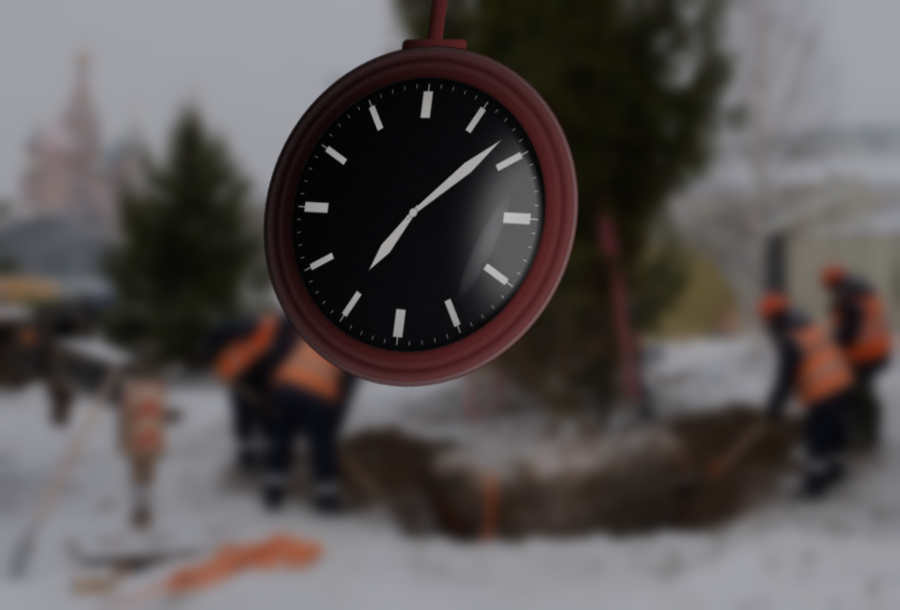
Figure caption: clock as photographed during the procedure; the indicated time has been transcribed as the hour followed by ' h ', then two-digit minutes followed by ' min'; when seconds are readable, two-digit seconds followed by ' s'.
7 h 08 min
